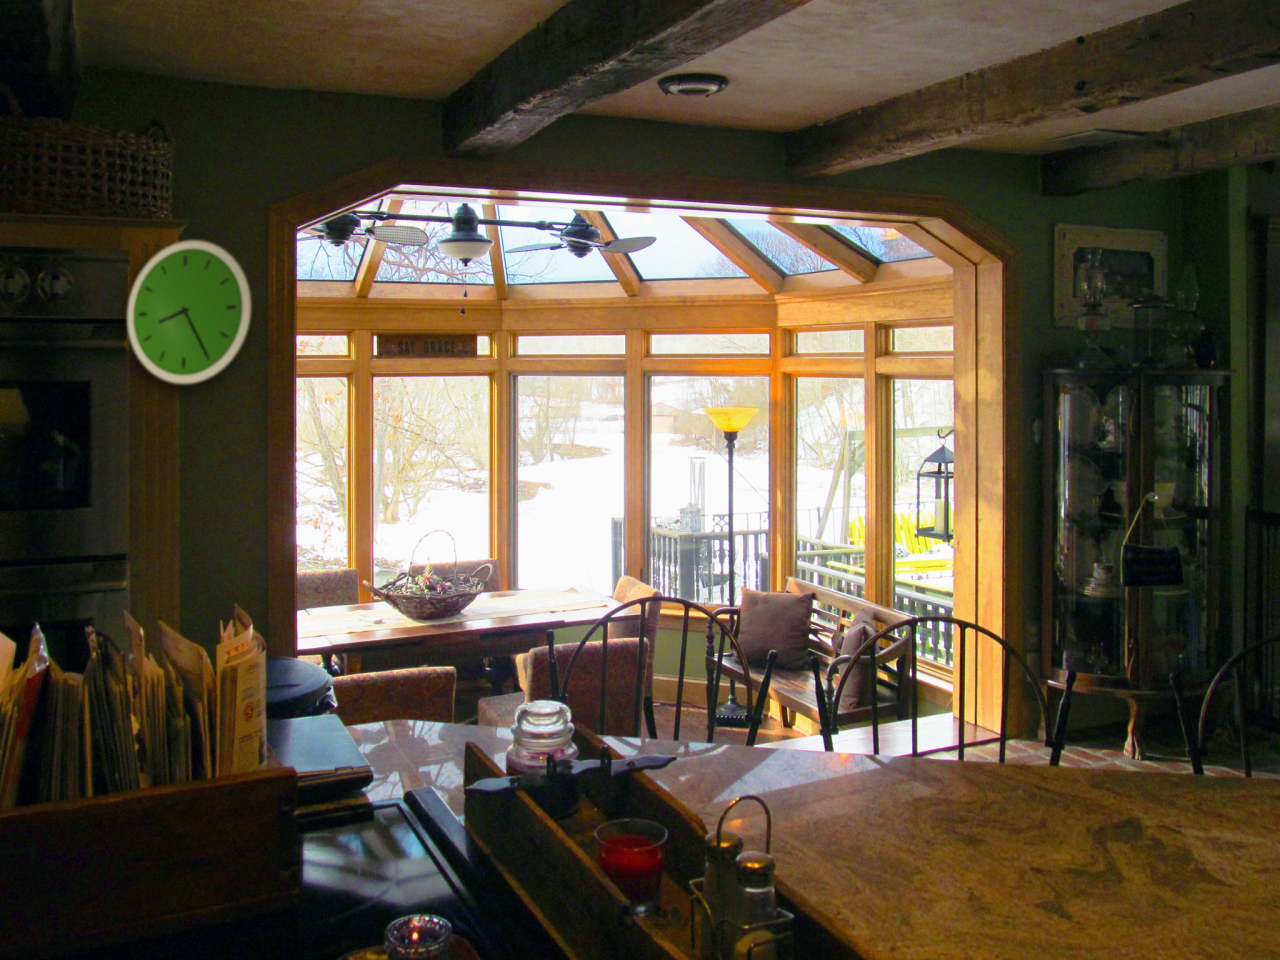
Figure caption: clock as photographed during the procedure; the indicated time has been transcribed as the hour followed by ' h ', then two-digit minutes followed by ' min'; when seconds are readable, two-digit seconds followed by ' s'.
8 h 25 min
